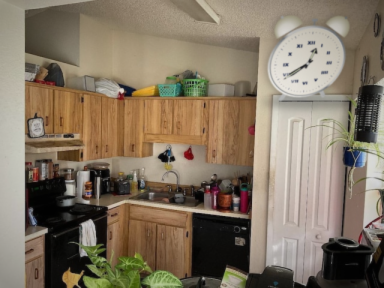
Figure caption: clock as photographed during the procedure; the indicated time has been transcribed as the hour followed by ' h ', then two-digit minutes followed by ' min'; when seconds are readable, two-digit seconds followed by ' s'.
12 h 39 min
